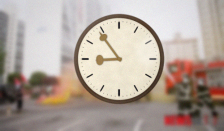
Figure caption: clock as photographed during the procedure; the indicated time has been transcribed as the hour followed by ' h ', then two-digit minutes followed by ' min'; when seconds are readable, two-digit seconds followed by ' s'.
8 h 54 min
